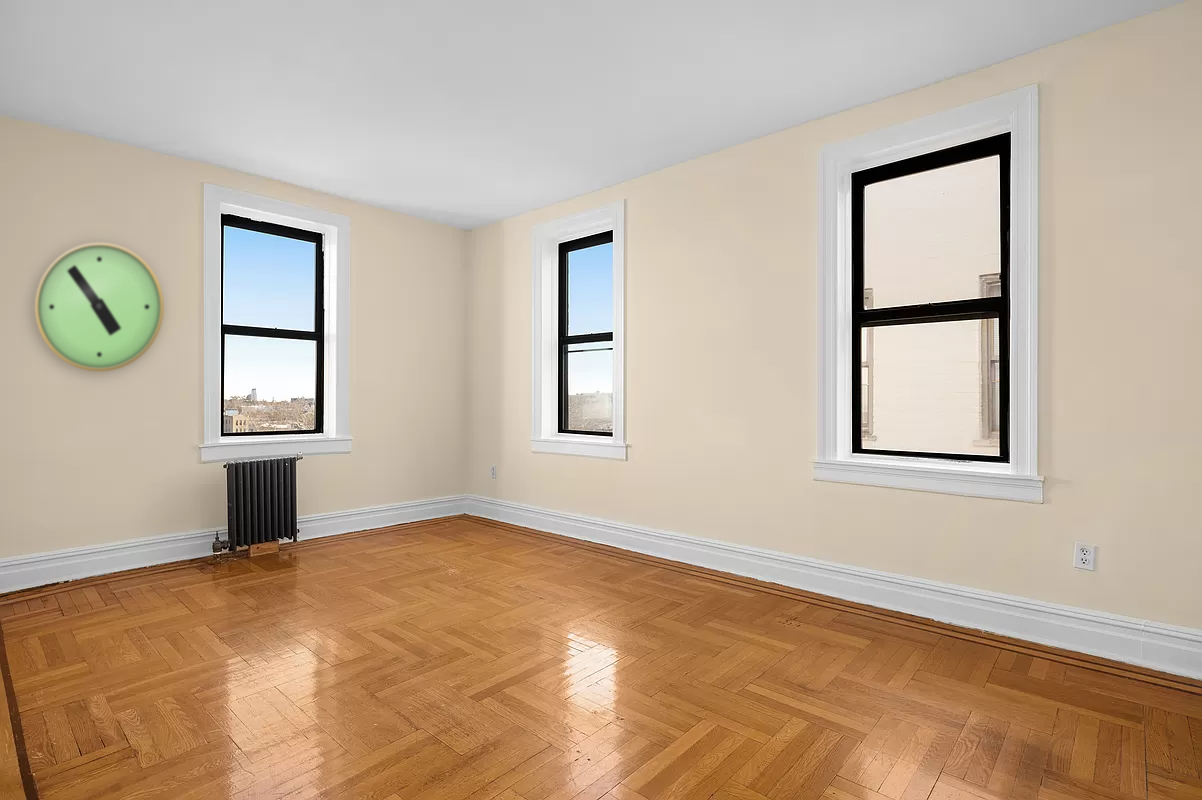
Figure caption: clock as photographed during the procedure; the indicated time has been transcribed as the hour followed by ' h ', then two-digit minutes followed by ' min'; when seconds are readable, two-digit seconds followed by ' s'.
4 h 54 min
